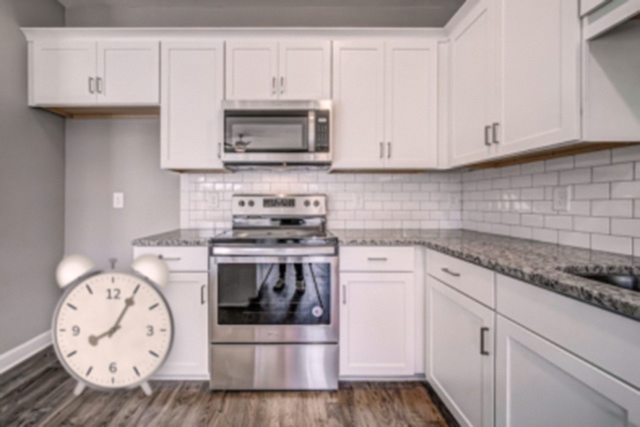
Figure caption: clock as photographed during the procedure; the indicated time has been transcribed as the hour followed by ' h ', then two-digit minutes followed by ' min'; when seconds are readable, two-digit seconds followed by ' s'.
8 h 05 min
